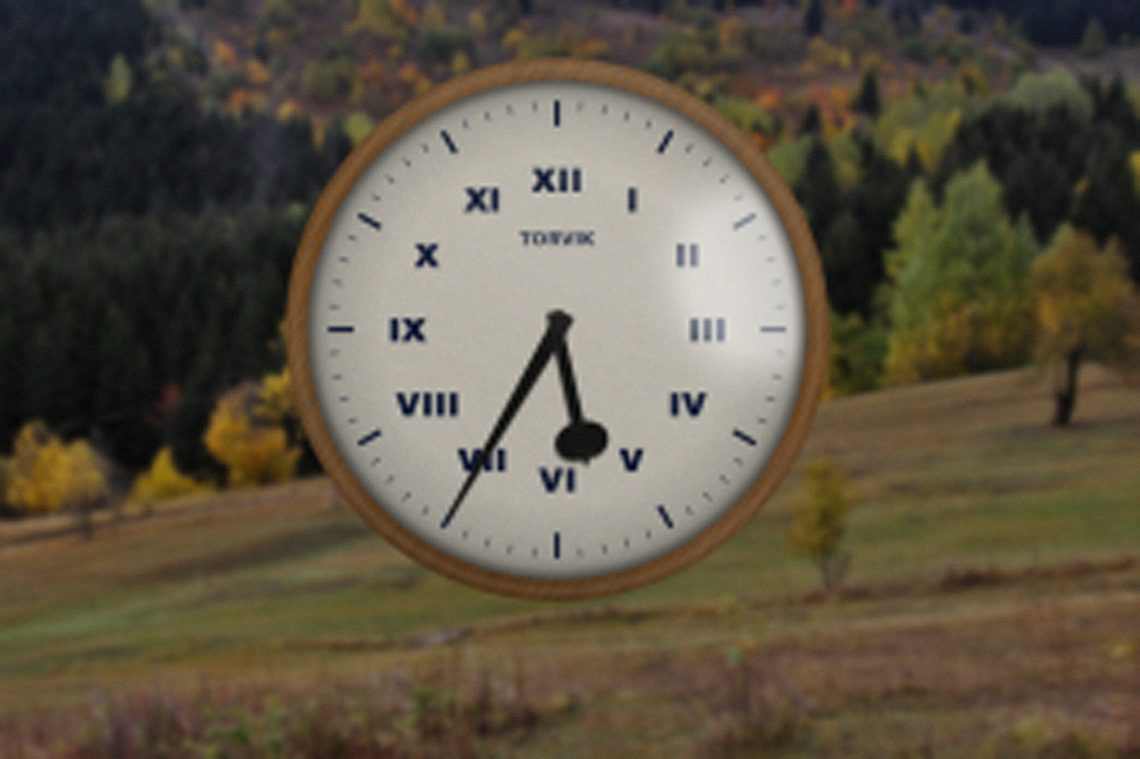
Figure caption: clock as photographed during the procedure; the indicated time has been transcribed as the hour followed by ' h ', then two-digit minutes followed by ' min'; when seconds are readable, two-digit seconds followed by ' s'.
5 h 35 min
